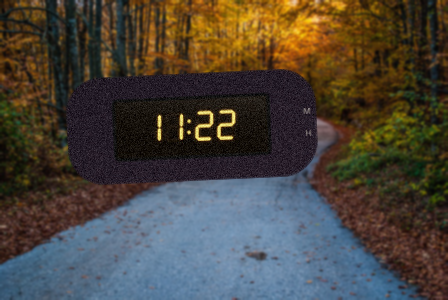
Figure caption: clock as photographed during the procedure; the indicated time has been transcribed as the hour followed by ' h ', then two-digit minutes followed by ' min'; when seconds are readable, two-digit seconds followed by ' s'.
11 h 22 min
